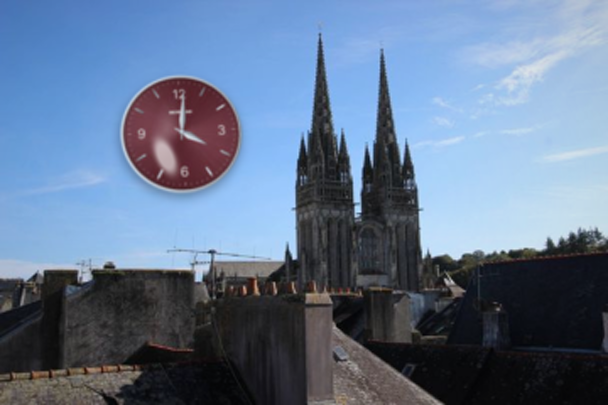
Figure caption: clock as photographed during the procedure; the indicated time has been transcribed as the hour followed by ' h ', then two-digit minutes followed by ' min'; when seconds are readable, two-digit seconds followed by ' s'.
4 h 01 min
